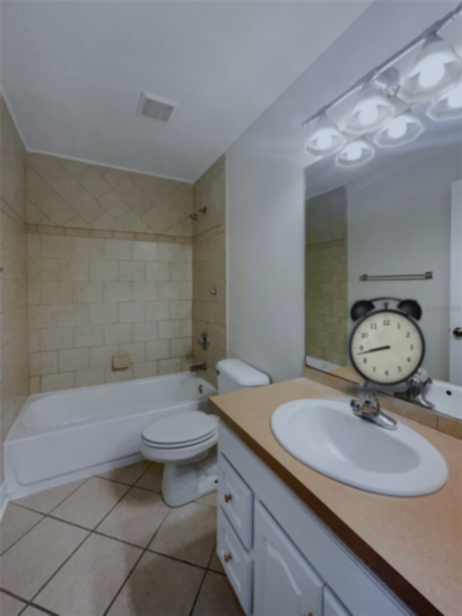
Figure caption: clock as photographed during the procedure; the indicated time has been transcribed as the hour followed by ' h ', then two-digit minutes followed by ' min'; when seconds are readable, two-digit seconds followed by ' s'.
8 h 43 min
